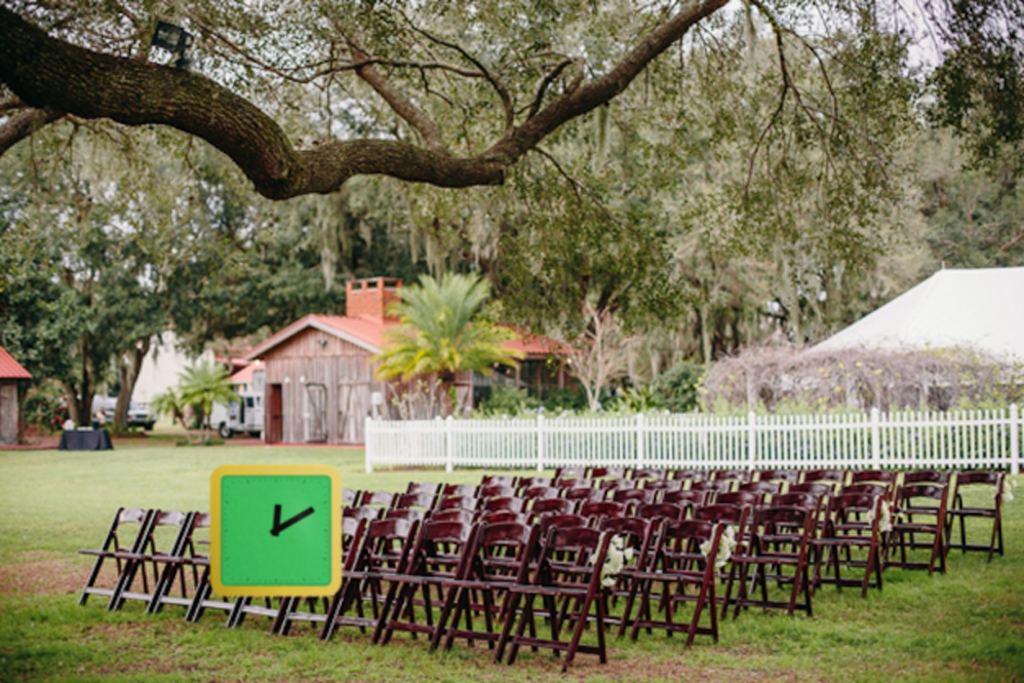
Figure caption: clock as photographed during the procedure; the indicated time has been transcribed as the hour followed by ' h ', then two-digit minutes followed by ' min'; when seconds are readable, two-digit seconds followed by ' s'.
12 h 10 min
